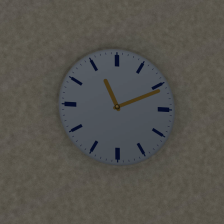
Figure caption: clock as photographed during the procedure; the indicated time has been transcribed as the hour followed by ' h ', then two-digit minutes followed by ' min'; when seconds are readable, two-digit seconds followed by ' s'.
11 h 11 min
